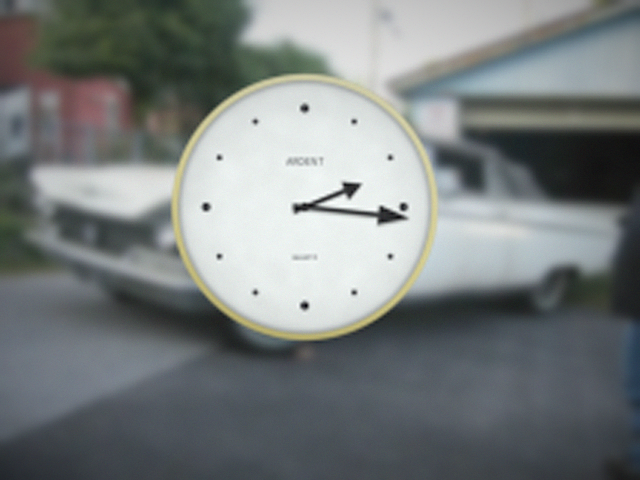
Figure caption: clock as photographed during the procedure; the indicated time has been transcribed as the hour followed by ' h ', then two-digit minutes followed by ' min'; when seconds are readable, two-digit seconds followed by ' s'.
2 h 16 min
